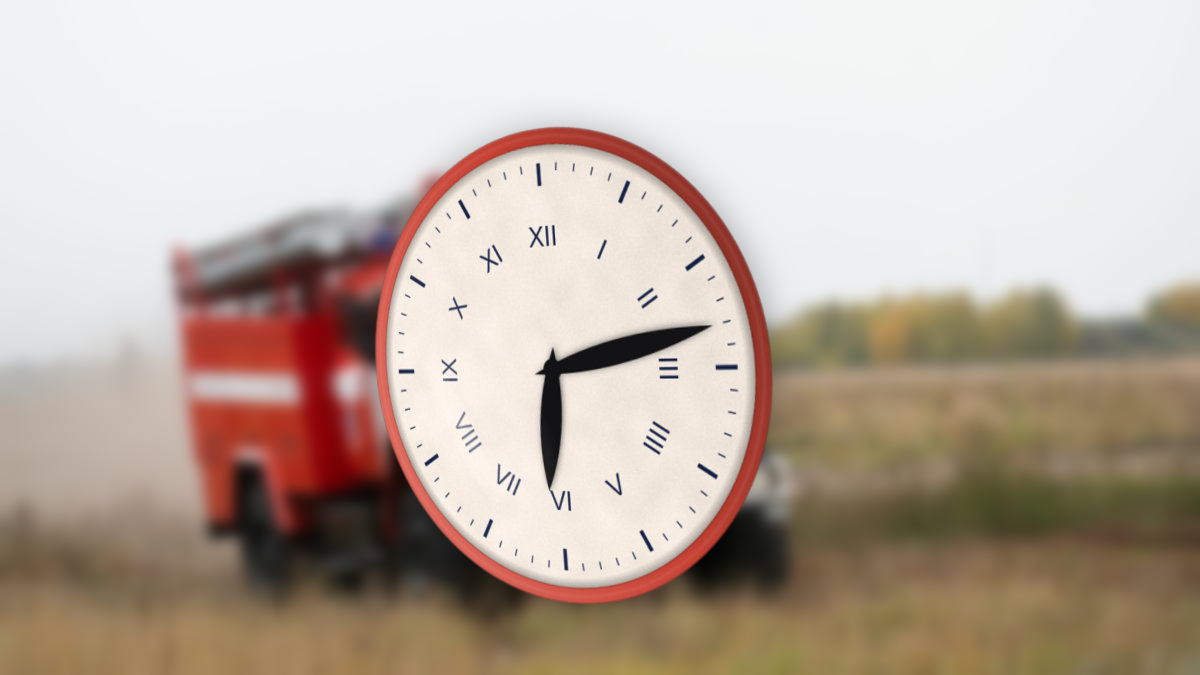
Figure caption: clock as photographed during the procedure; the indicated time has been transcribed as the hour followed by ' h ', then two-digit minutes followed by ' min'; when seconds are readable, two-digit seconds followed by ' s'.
6 h 13 min
